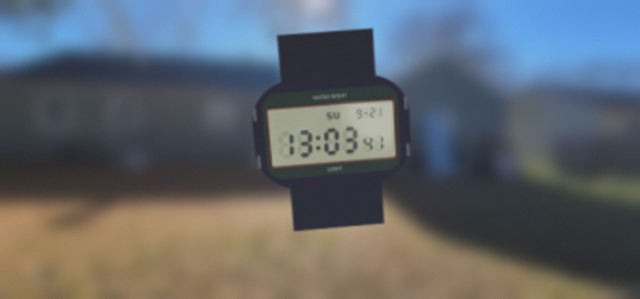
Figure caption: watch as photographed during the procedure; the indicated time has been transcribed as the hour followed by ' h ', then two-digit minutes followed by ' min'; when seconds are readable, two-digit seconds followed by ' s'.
13 h 03 min 41 s
